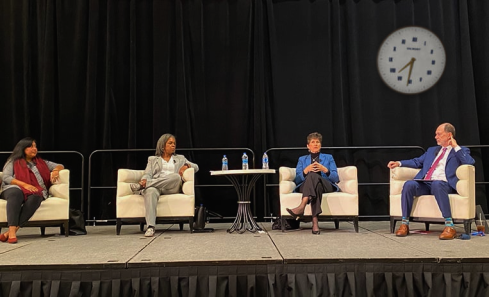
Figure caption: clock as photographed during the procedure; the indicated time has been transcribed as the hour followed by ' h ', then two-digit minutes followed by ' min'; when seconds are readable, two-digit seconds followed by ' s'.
7 h 31 min
